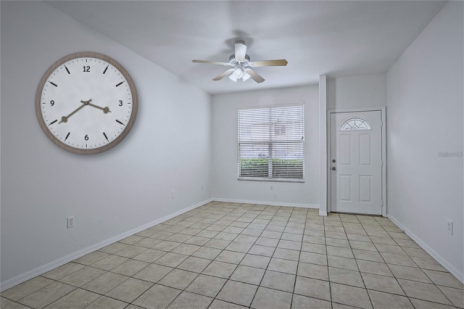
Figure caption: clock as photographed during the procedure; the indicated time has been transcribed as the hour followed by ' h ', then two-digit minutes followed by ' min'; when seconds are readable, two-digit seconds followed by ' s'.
3 h 39 min
